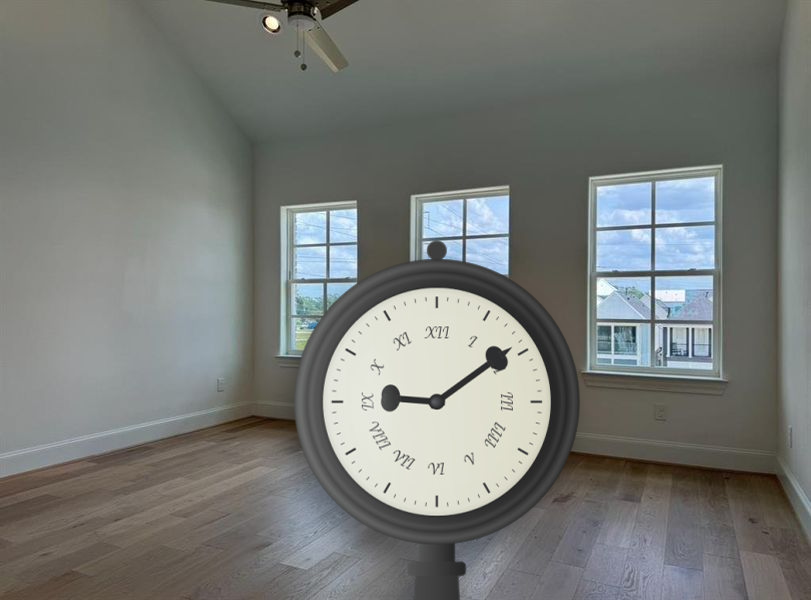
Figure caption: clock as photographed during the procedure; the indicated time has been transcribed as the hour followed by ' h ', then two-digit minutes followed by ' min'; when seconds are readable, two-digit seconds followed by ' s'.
9 h 09 min
